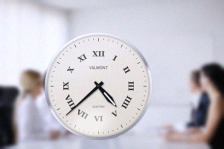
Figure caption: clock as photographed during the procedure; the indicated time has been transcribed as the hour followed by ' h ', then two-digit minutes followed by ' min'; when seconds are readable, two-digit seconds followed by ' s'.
4 h 38 min
